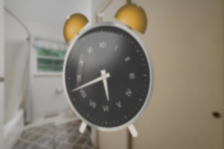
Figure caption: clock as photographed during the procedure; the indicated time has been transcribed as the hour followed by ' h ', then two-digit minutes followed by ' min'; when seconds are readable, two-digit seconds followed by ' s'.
5 h 42 min
